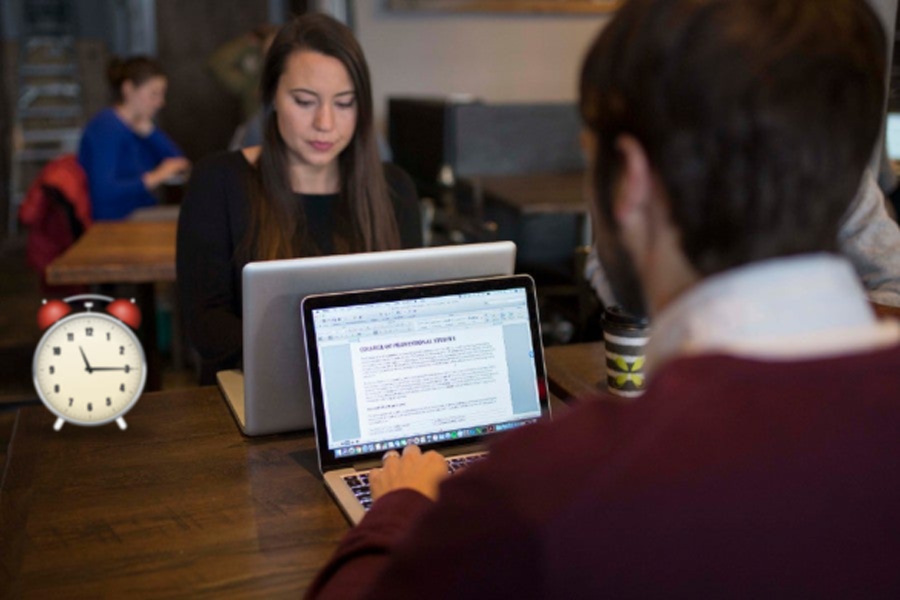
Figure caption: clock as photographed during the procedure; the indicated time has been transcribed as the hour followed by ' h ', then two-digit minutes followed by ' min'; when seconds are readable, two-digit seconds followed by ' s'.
11 h 15 min
